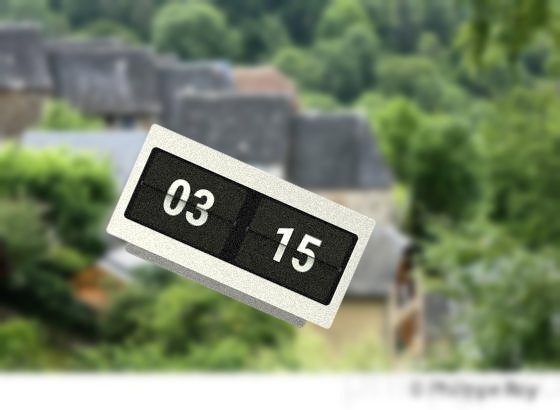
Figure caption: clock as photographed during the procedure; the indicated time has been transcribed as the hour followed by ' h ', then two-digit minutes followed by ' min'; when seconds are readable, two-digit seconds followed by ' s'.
3 h 15 min
